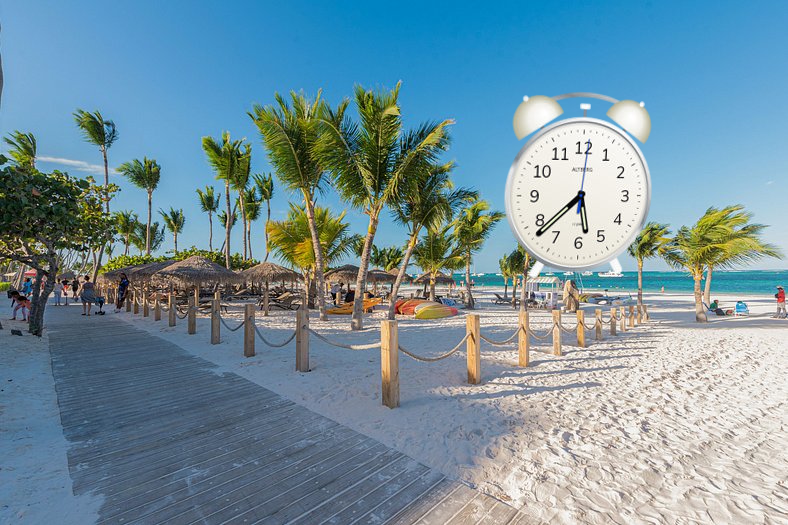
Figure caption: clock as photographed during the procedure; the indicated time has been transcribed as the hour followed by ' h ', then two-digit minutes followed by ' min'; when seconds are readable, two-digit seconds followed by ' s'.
5 h 38 min 01 s
